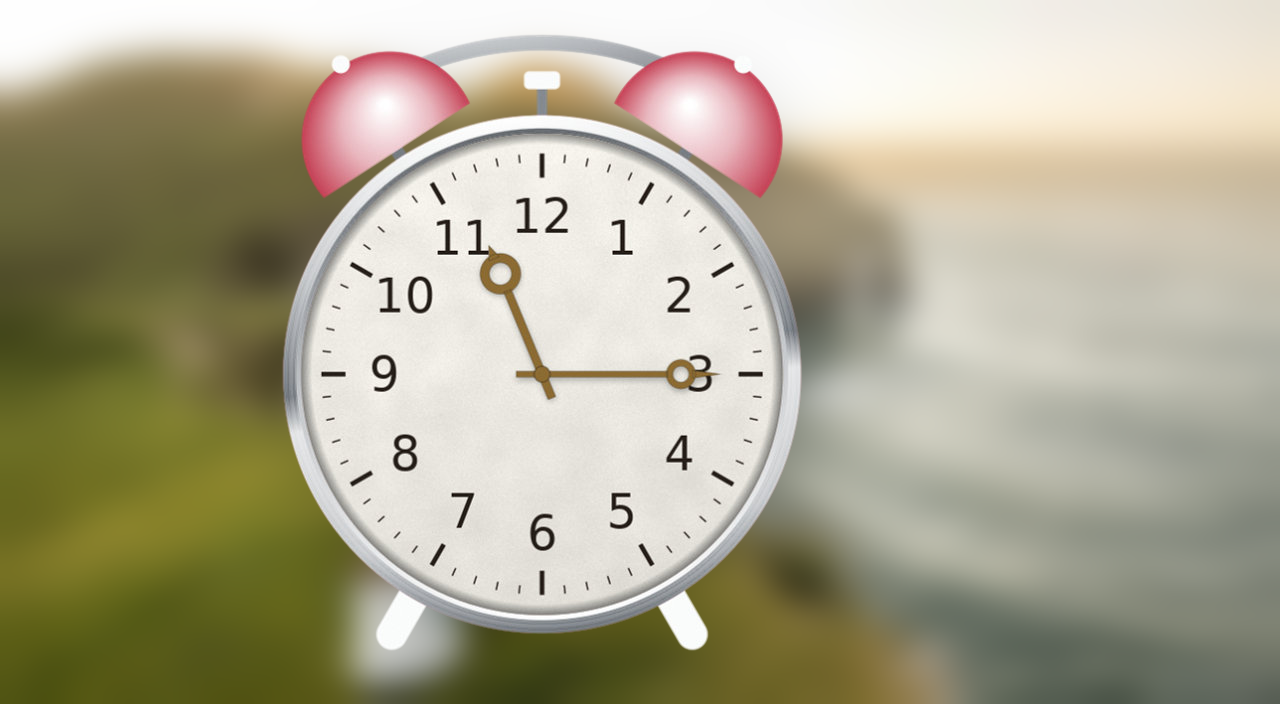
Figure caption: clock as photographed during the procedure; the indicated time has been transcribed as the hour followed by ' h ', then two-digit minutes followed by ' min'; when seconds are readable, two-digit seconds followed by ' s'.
11 h 15 min
